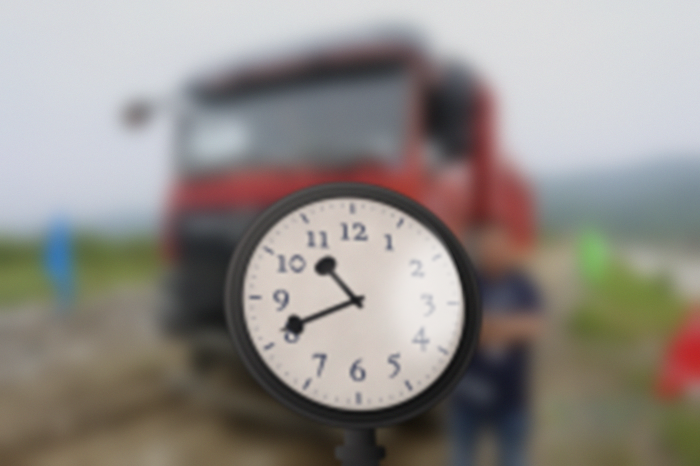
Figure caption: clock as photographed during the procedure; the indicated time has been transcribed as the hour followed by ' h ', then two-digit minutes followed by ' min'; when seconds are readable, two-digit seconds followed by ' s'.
10 h 41 min
